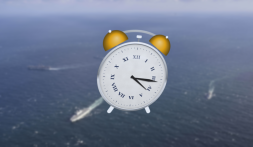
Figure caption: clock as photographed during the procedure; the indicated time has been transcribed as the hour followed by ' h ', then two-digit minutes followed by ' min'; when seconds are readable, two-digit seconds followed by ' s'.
4 h 16 min
